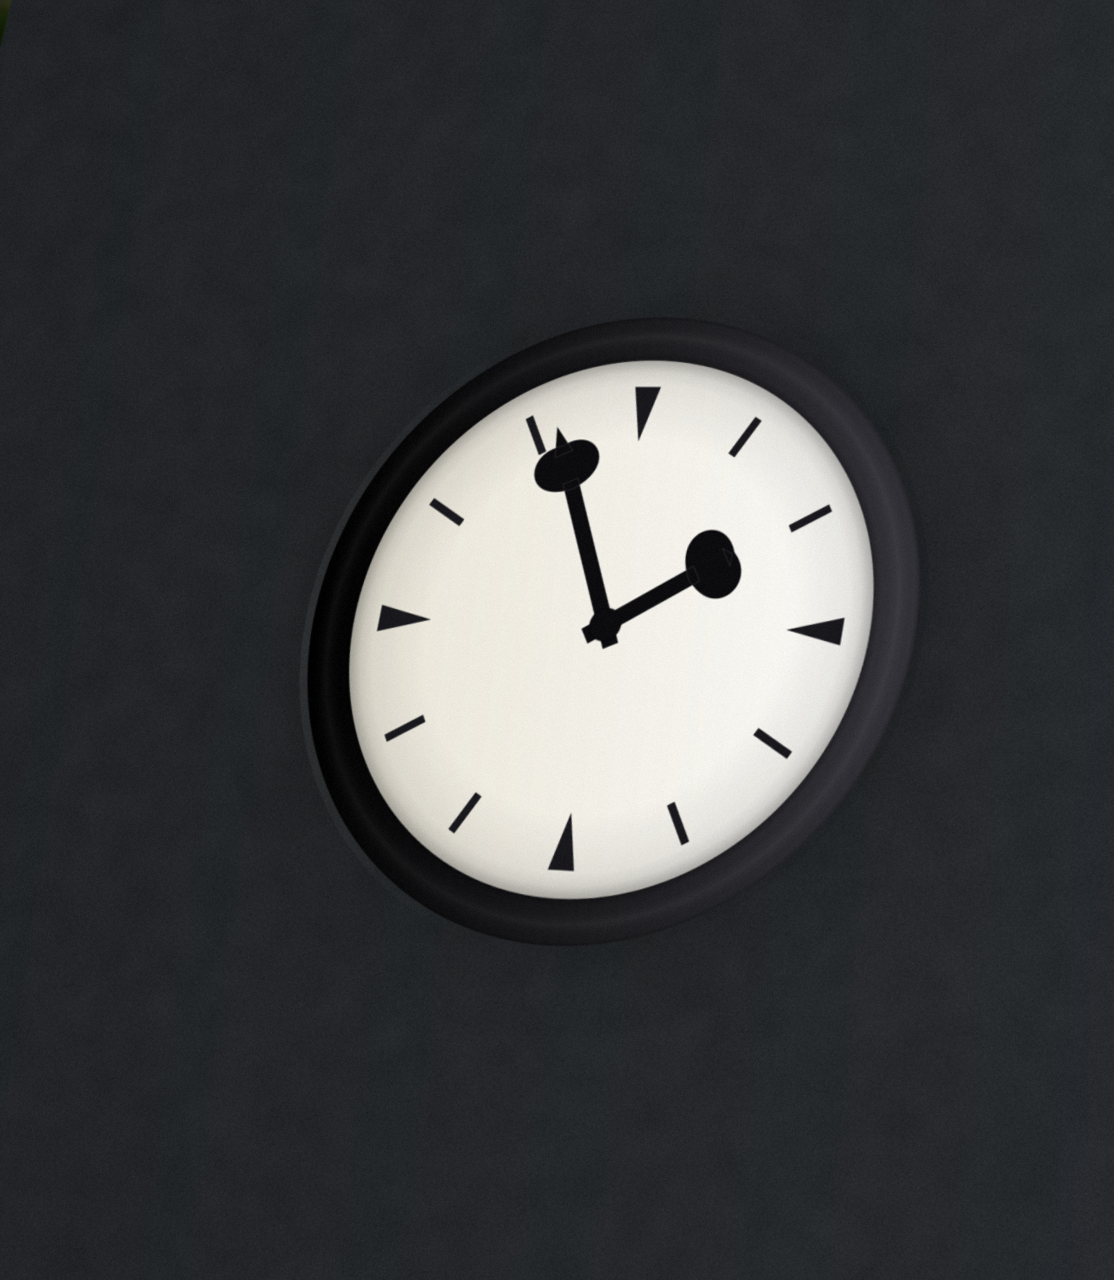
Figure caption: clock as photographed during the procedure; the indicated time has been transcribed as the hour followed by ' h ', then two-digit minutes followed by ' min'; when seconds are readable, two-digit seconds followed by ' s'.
1 h 56 min
